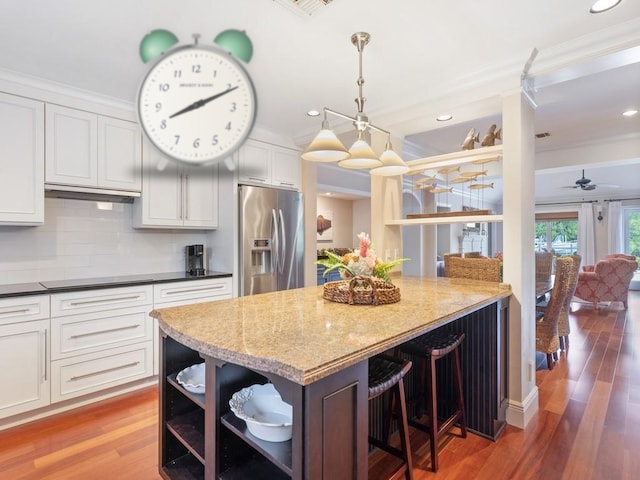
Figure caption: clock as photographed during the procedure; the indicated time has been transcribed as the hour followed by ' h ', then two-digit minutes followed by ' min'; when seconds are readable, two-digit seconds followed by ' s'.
8 h 11 min
